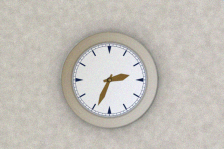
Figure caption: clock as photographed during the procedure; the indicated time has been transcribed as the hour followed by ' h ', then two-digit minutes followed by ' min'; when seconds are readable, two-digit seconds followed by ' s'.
2 h 34 min
